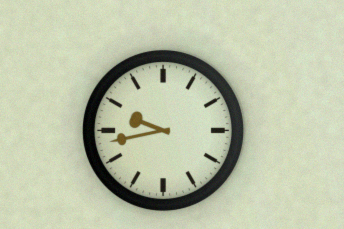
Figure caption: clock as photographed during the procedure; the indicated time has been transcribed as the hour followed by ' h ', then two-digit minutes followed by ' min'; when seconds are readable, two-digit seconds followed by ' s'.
9 h 43 min
